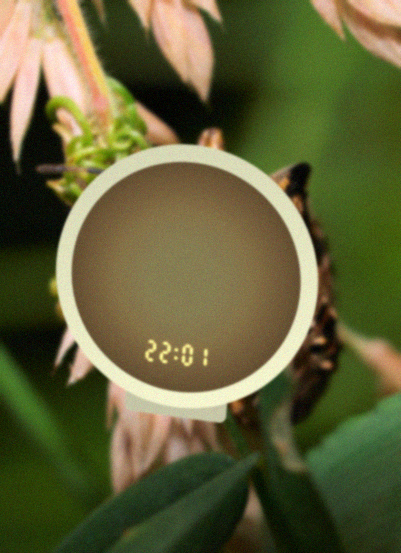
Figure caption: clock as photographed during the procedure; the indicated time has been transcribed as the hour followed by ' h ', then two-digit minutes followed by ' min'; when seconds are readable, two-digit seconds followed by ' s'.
22 h 01 min
